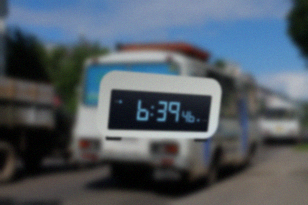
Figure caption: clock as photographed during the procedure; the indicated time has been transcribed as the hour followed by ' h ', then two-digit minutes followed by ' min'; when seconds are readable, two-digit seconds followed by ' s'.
6 h 39 min
